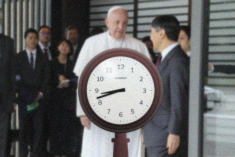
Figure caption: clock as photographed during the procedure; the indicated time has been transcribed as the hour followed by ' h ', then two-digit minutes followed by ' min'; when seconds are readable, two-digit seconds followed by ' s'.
8 h 42 min
